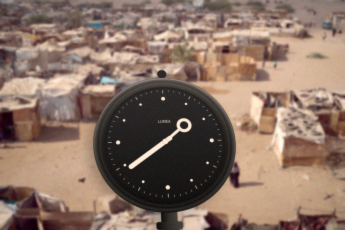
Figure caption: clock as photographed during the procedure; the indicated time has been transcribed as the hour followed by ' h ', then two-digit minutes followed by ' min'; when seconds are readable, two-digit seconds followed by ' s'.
1 h 39 min
